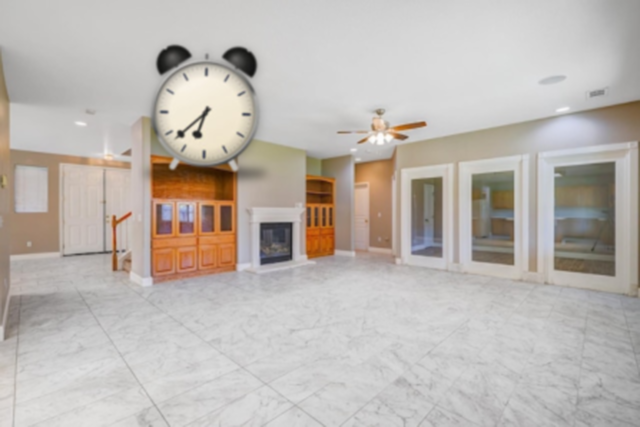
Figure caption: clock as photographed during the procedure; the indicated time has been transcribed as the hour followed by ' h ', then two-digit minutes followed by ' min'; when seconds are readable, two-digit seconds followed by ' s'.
6 h 38 min
